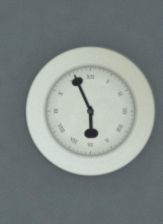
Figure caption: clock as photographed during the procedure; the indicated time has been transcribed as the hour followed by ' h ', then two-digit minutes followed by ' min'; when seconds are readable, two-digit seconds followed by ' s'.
5 h 56 min
